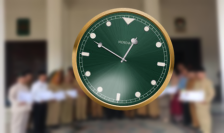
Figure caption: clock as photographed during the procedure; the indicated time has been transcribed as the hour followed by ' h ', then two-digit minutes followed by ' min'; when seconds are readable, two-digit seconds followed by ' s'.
12 h 49 min
